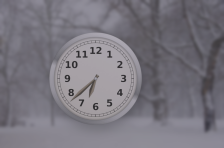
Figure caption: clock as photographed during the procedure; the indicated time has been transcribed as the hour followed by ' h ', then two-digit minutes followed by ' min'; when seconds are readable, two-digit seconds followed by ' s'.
6 h 38 min
